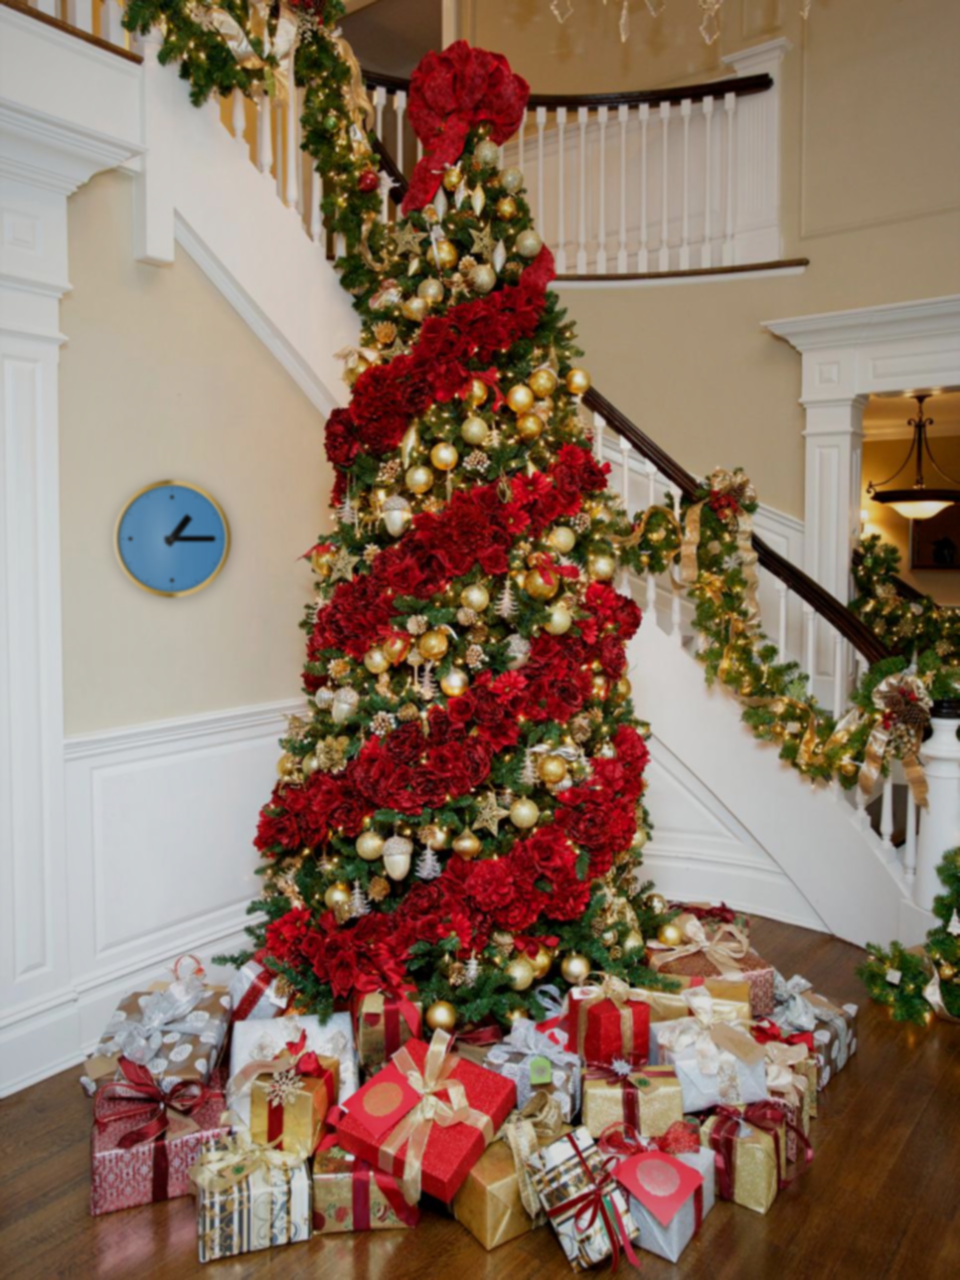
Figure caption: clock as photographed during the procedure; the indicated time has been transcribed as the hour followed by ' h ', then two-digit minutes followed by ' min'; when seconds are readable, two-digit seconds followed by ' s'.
1 h 15 min
